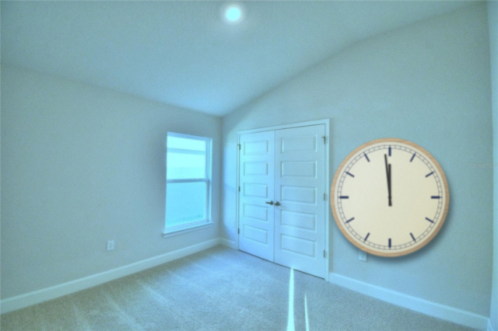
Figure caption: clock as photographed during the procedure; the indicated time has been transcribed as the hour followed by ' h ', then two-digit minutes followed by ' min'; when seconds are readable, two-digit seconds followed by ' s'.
11 h 59 min
